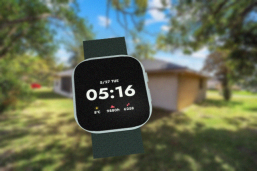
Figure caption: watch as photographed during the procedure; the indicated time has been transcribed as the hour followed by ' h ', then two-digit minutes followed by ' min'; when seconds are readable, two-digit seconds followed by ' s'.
5 h 16 min
